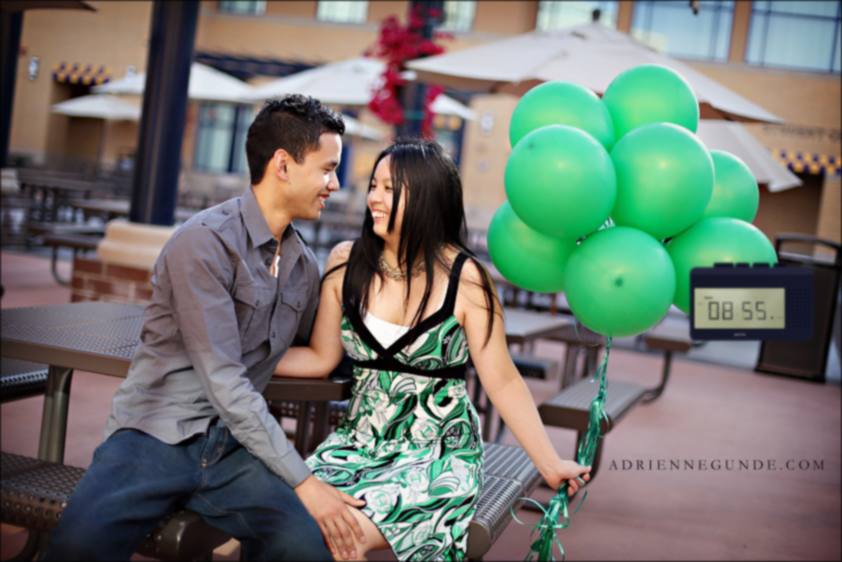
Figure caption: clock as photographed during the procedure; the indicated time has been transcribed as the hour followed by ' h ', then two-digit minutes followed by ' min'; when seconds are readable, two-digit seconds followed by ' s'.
8 h 55 min
